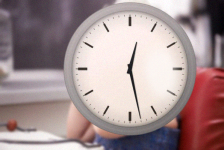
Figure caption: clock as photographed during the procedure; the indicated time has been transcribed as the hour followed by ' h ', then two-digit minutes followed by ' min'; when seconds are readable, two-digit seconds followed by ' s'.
12 h 28 min
